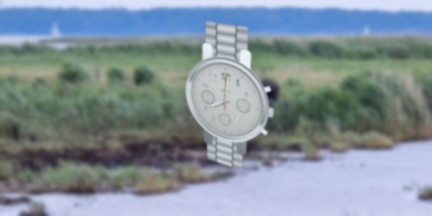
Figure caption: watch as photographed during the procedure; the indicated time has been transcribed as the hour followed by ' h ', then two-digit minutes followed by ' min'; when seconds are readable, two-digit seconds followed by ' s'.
8 h 01 min
